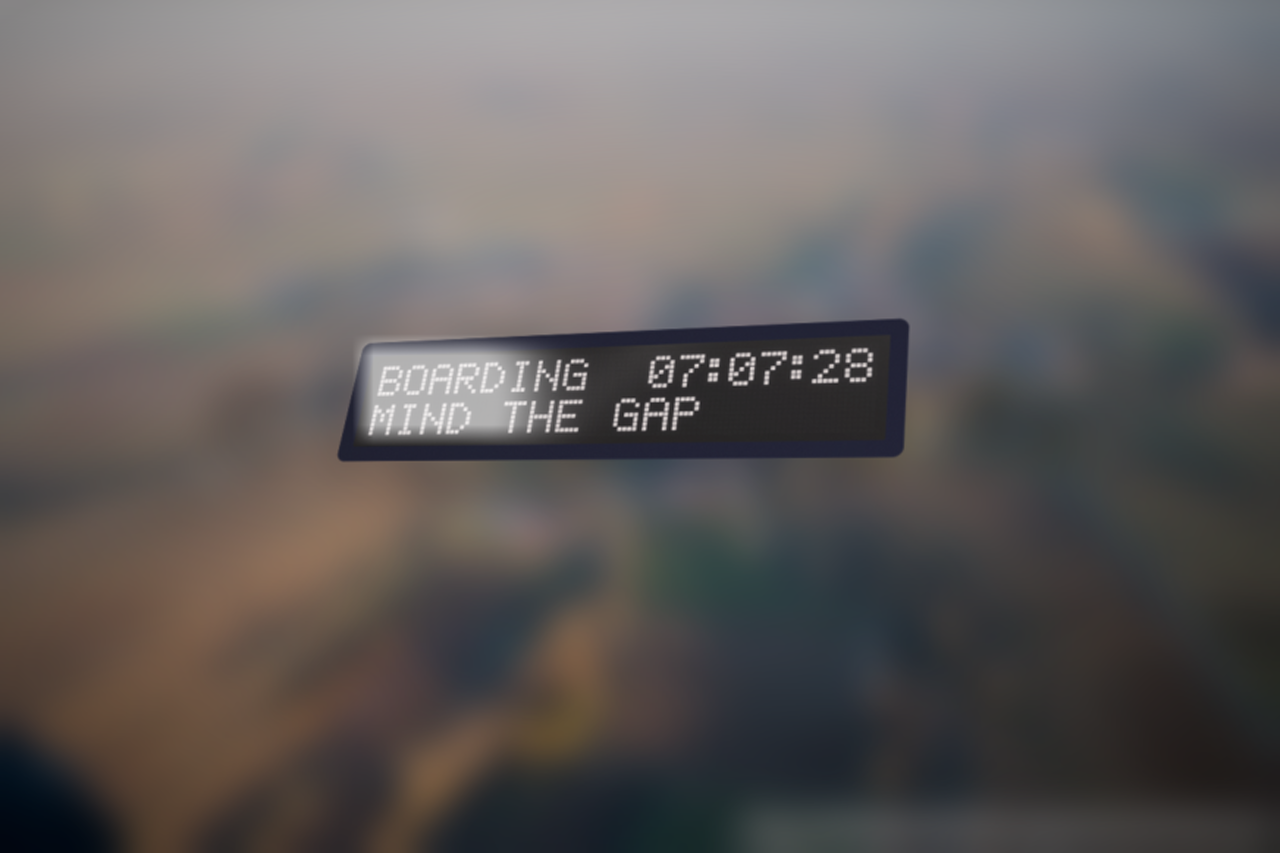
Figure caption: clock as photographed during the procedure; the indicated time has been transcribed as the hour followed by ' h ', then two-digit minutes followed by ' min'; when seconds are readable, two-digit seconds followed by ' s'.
7 h 07 min 28 s
